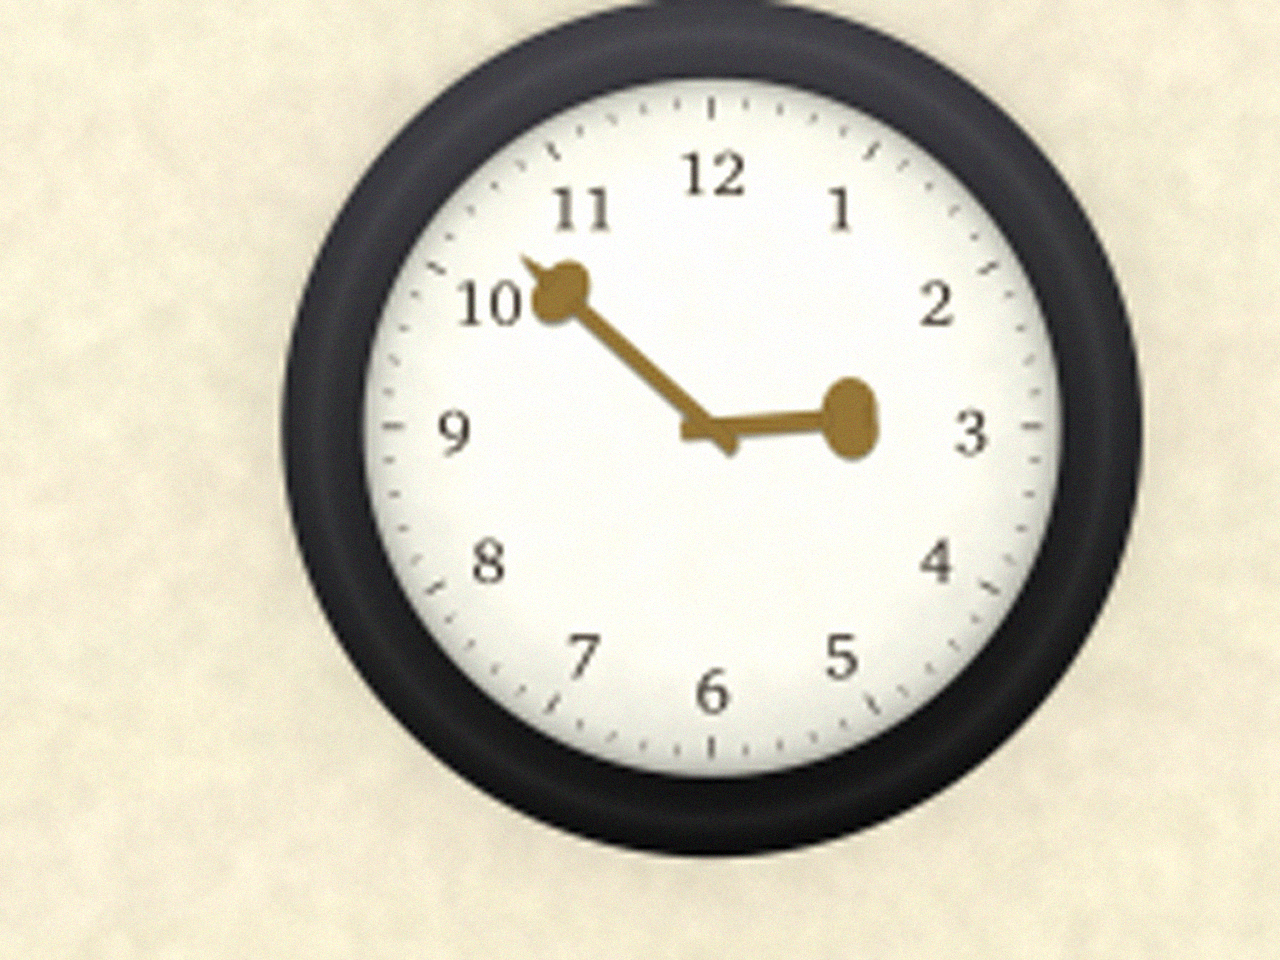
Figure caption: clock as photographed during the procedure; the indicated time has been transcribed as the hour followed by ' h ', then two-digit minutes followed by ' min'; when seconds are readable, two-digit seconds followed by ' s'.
2 h 52 min
